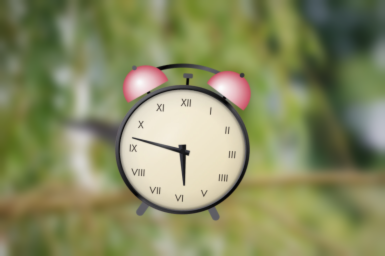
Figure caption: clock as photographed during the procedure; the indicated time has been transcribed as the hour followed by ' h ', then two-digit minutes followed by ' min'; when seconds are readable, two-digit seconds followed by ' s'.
5 h 47 min
